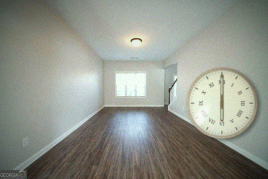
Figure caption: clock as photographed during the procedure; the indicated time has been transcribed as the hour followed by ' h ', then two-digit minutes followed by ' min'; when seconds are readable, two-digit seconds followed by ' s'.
6 h 00 min
